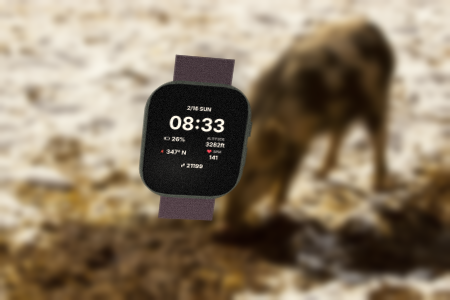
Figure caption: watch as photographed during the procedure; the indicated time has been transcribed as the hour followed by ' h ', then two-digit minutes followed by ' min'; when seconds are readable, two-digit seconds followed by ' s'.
8 h 33 min
